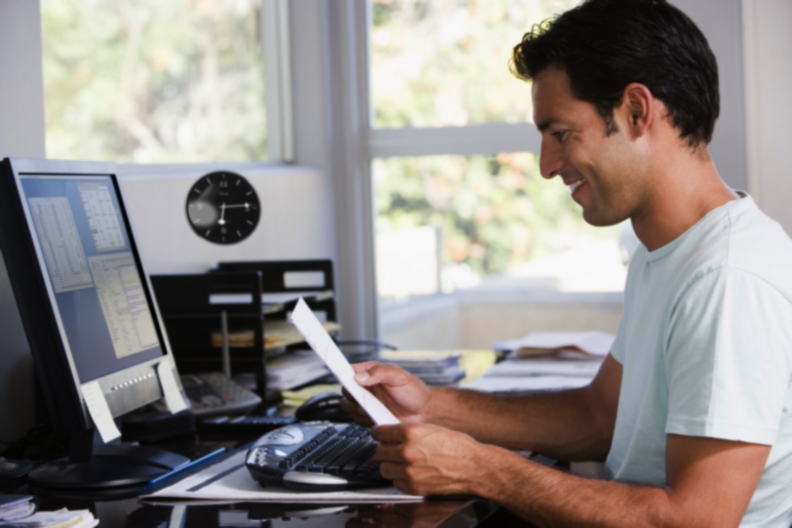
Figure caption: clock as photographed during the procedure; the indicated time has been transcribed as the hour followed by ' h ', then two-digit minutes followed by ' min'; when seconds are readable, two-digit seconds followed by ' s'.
6 h 14 min
